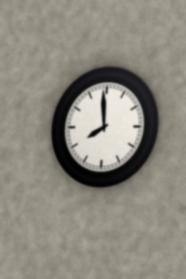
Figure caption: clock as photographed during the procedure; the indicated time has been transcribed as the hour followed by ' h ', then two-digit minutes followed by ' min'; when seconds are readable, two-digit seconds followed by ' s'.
7 h 59 min
